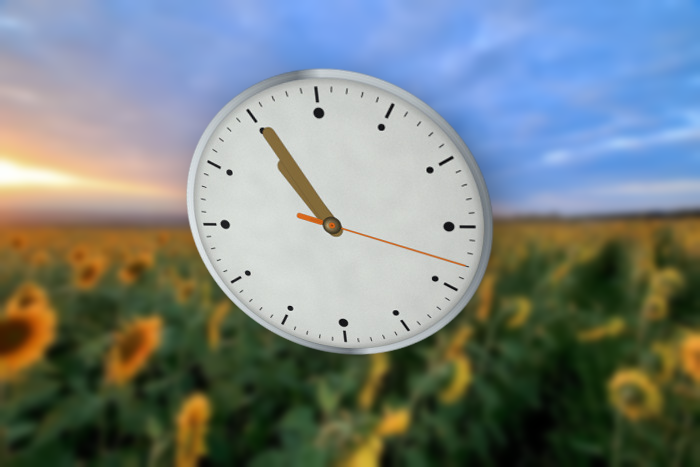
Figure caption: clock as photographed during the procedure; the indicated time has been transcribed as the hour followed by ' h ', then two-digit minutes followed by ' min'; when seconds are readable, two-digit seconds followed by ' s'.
10 h 55 min 18 s
